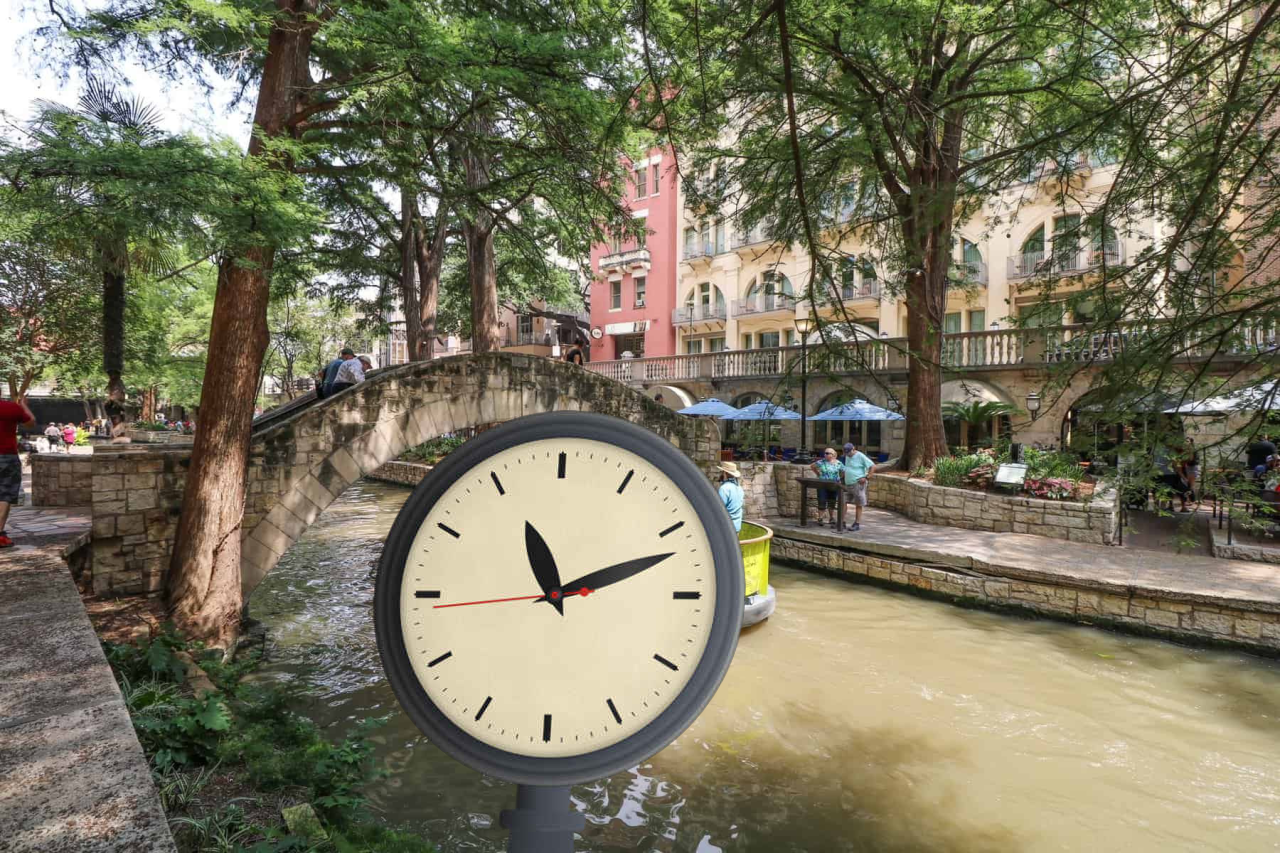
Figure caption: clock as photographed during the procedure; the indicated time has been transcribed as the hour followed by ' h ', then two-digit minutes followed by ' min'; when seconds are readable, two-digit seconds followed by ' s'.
11 h 11 min 44 s
